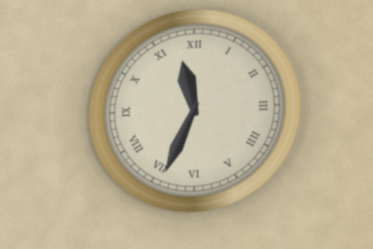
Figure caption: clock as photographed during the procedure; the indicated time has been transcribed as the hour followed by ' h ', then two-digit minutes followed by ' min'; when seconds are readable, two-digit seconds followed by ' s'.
11 h 34 min
